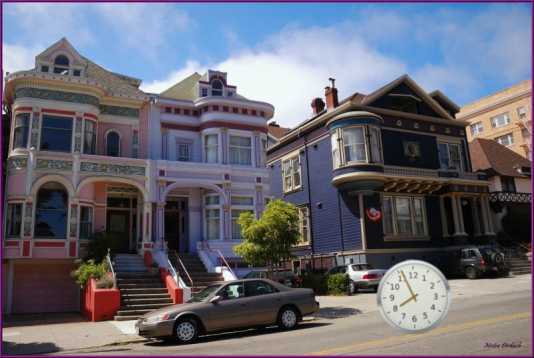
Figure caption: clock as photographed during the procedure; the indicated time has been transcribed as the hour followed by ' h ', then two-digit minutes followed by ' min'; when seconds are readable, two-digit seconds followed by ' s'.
7 h 56 min
